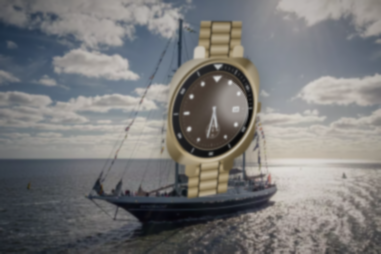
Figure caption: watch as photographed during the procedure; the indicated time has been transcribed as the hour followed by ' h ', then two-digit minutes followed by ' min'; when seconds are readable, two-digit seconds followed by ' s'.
5 h 32 min
